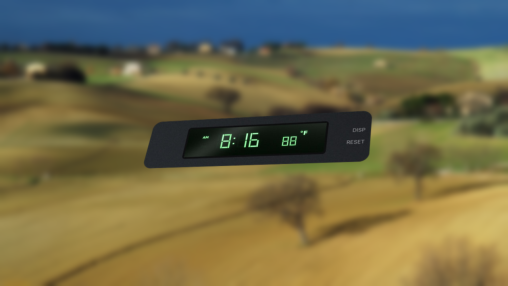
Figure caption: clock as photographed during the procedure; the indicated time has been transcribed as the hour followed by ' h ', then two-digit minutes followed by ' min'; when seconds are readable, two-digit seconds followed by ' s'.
8 h 16 min
